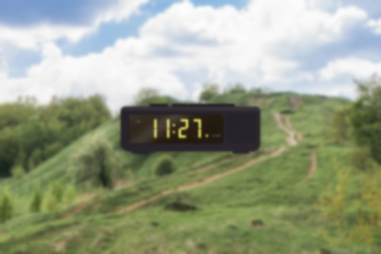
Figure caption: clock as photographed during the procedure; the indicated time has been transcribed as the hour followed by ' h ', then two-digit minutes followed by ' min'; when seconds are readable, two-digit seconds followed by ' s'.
11 h 27 min
